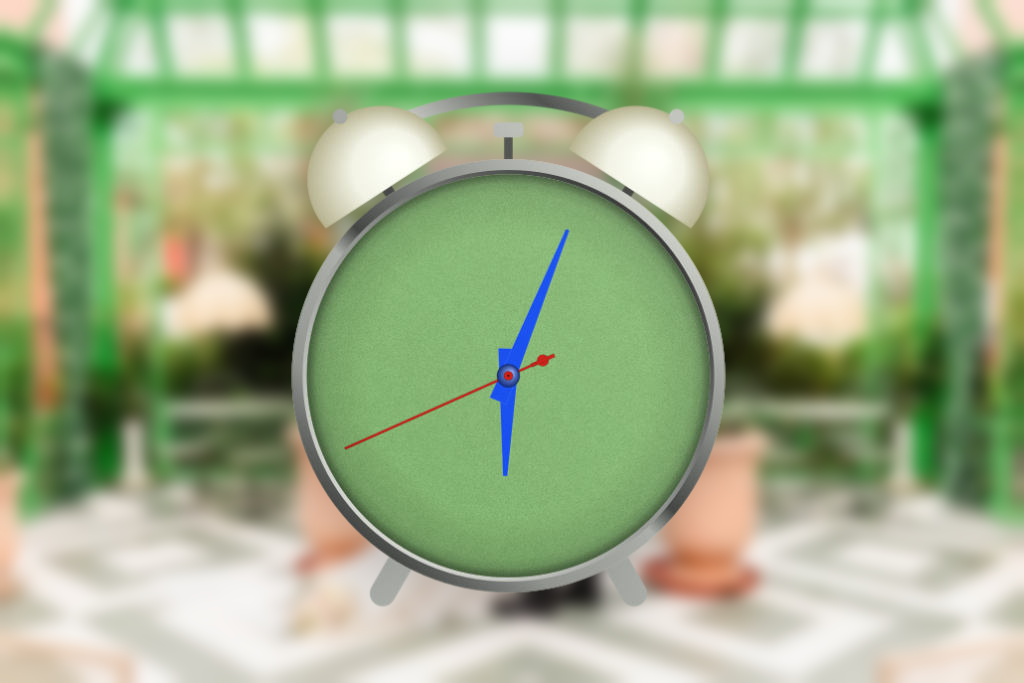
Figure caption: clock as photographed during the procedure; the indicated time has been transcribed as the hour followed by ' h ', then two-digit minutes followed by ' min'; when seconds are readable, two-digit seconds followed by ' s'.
6 h 03 min 41 s
